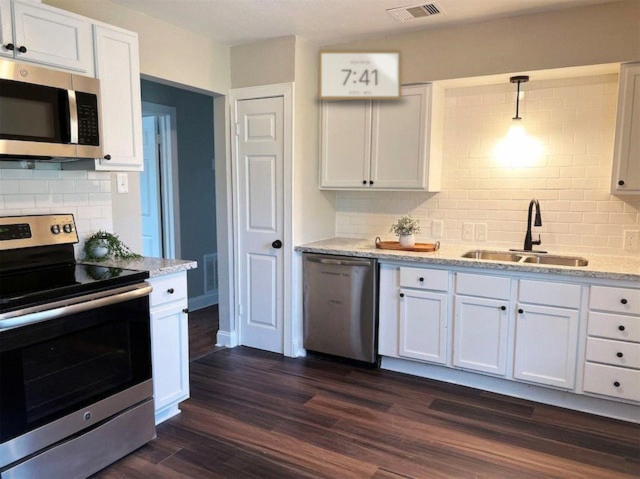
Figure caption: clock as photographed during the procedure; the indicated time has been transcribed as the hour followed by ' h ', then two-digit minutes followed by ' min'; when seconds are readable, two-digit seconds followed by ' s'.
7 h 41 min
